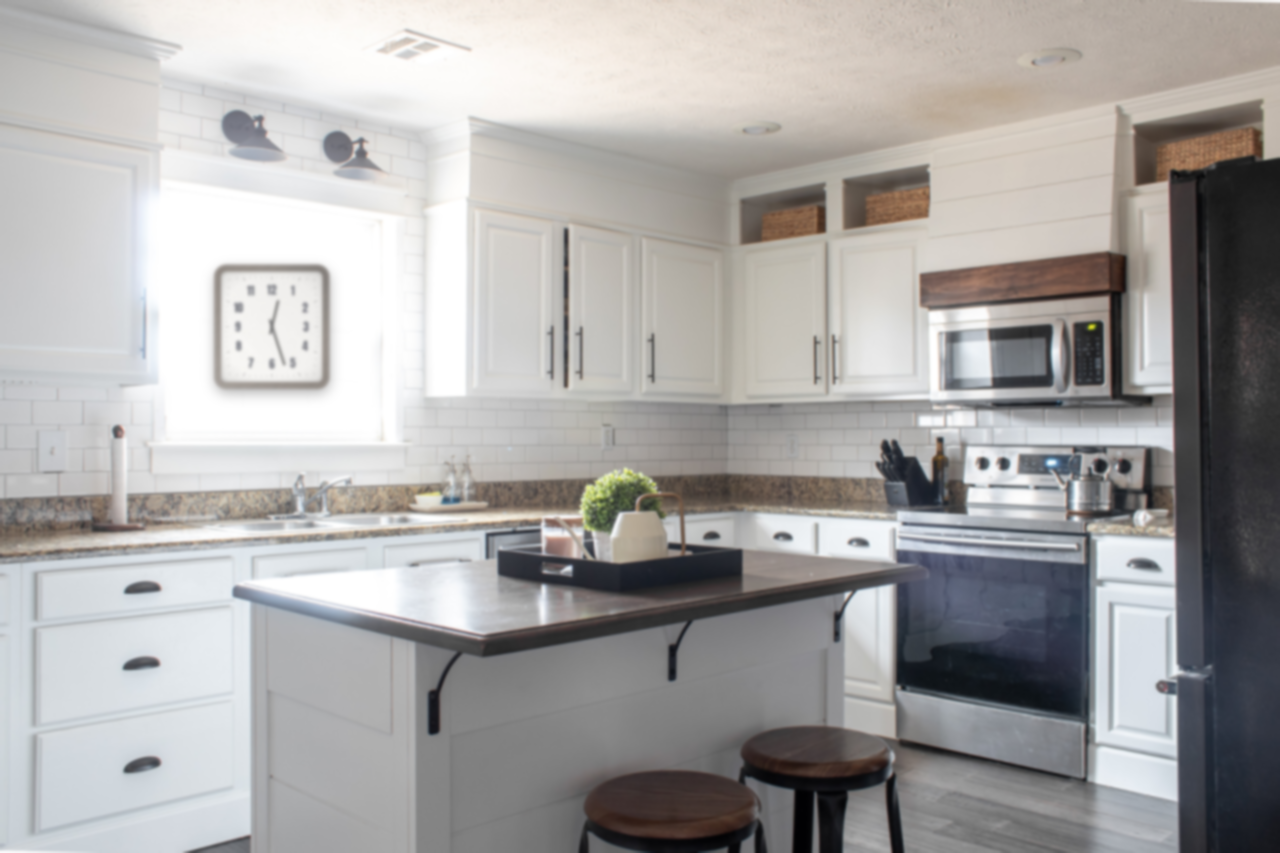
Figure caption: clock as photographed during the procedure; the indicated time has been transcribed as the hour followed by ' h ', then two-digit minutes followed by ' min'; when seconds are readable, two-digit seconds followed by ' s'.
12 h 27 min
